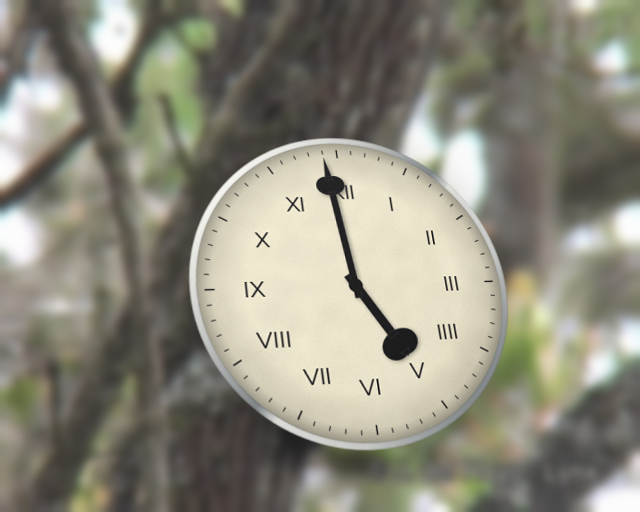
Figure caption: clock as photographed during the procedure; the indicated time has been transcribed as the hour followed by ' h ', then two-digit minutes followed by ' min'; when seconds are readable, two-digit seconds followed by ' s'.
4 h 59 min
